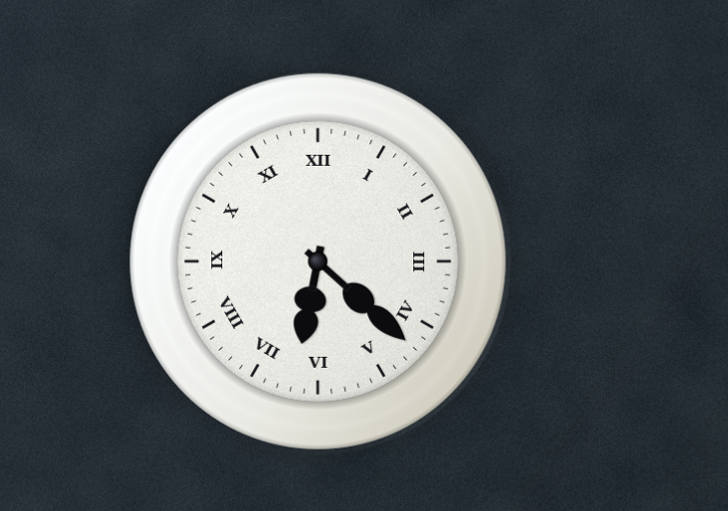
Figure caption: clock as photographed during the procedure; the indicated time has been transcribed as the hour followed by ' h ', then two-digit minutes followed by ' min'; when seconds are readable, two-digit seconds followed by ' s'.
6 h 22 min
